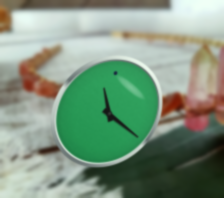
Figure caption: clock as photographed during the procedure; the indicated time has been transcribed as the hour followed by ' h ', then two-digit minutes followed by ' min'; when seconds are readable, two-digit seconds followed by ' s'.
11 h 21 min
